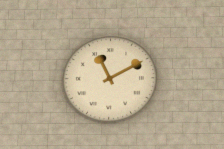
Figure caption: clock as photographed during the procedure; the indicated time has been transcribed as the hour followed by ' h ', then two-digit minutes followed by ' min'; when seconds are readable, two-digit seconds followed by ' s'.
11 h 10 min
